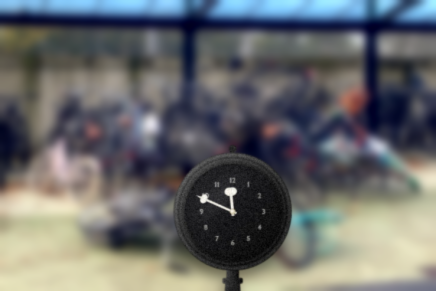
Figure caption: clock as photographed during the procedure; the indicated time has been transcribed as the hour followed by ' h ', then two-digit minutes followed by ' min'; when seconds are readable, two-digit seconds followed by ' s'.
11 h 49 min
